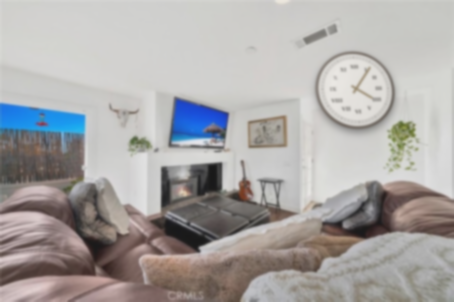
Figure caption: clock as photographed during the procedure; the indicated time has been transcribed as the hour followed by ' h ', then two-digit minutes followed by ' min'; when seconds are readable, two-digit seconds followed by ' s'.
4 h 06 min
